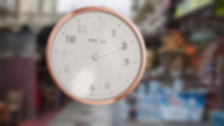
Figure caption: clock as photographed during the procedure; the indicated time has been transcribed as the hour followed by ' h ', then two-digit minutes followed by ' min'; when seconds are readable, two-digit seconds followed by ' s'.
2 h 01 min
